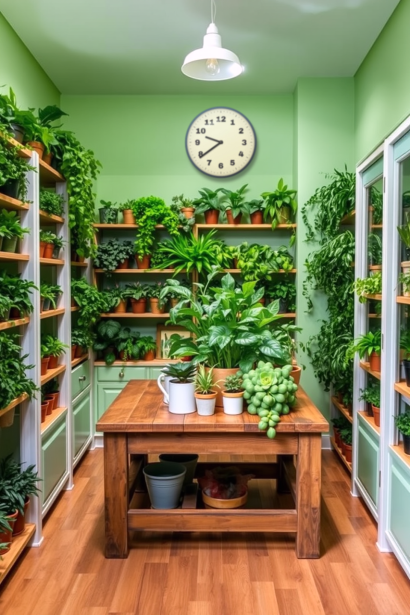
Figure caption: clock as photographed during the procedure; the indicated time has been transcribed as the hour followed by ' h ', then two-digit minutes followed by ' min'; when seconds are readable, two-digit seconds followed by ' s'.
9 h 39 min
